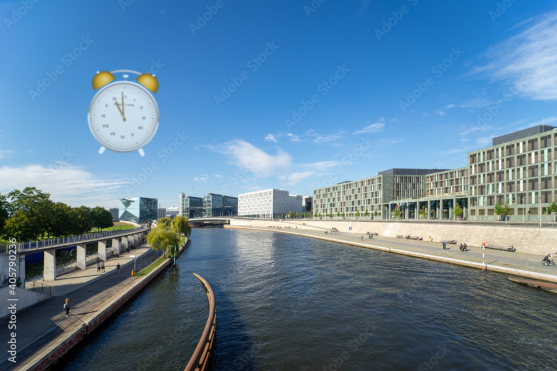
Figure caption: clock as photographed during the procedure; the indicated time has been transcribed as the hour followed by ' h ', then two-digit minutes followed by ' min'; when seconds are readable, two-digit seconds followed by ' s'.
10 h 59 min
